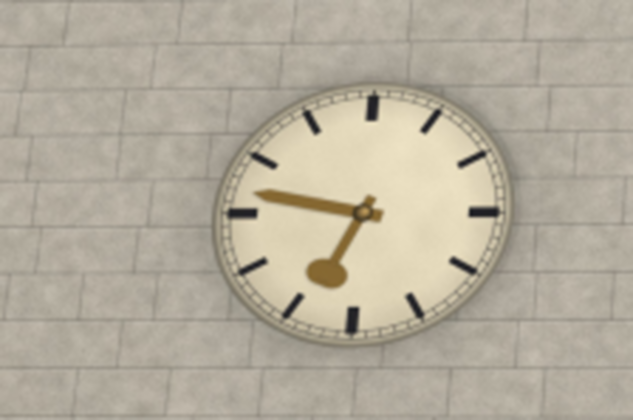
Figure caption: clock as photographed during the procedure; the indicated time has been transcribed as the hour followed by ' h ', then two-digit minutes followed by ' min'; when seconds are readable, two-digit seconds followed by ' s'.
6 h 47 min
